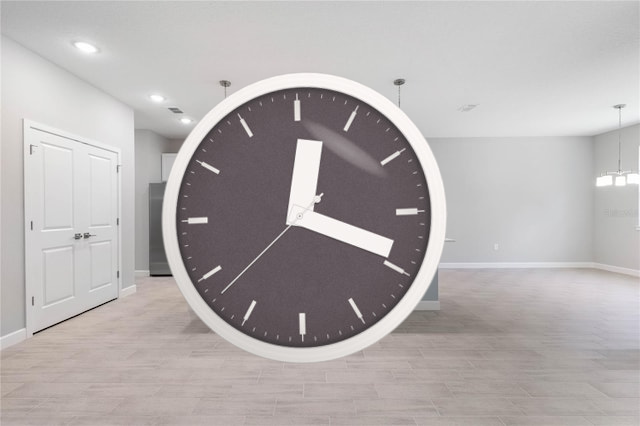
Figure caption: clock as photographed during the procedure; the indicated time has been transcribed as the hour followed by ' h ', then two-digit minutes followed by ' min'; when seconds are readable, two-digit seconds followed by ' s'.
12 h 18 min 38 s
